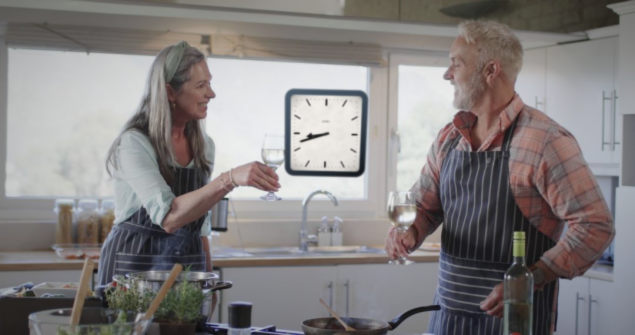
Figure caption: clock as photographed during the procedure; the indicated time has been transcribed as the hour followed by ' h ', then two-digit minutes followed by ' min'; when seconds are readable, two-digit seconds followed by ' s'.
8 h 42 min
